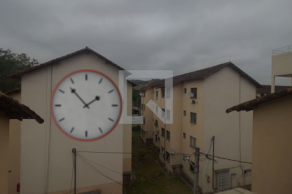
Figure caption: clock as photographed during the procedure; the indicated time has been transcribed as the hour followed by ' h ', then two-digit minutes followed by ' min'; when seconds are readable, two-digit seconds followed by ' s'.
1 h 53 min
